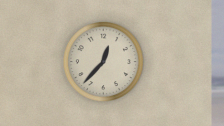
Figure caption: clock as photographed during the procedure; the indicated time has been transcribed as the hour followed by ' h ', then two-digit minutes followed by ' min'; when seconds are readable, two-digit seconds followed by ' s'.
12 h 37 min
